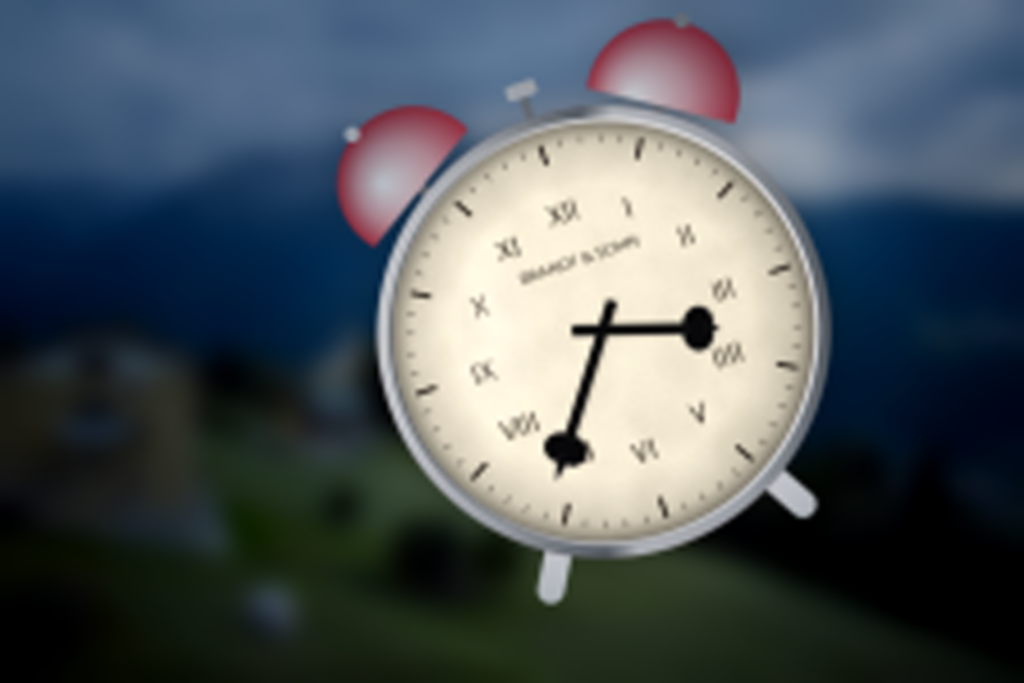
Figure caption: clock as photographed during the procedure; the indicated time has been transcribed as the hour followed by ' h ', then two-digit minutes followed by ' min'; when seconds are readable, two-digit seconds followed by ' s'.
3 h 36 min
